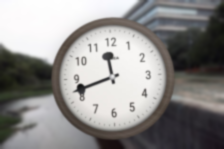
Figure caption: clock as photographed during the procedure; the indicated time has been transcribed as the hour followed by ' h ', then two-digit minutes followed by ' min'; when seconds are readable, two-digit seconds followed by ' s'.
11 h 42 min
